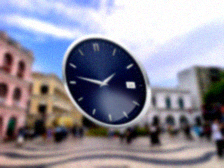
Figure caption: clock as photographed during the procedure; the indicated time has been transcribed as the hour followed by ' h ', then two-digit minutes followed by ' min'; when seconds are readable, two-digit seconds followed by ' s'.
1 h 47 min
